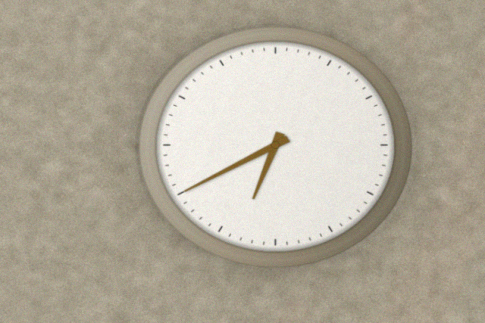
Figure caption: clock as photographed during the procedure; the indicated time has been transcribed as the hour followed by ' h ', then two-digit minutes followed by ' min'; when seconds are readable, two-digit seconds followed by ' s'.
6 h 40 min
